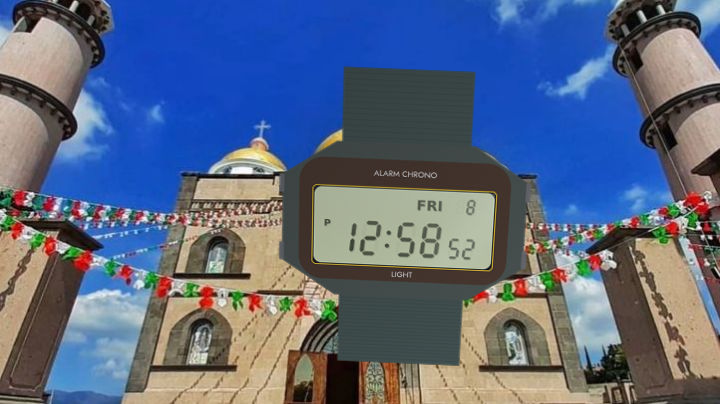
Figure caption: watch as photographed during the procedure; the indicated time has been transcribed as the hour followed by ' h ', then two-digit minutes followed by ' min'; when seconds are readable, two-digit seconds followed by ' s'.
12 h 58 min 52 s
